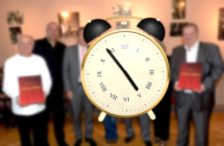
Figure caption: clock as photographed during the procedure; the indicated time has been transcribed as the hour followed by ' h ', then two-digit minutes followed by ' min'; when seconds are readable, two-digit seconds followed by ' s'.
4 h 54 min
